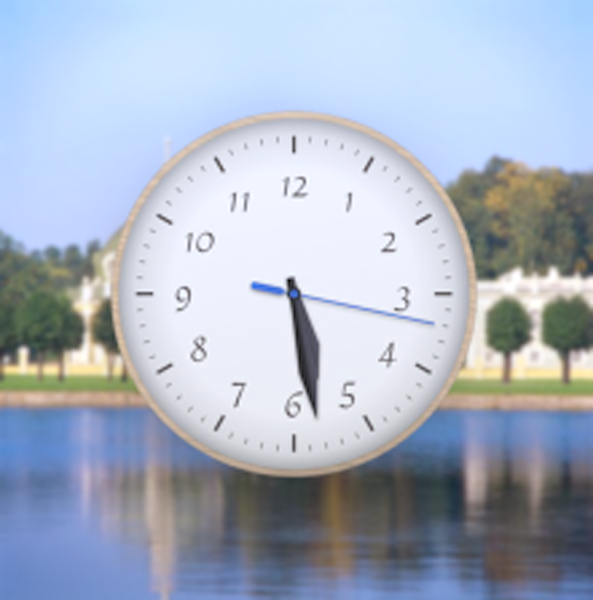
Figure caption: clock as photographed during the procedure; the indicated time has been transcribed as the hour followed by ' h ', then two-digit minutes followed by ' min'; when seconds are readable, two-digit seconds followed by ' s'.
5 h 28 min 17 s
